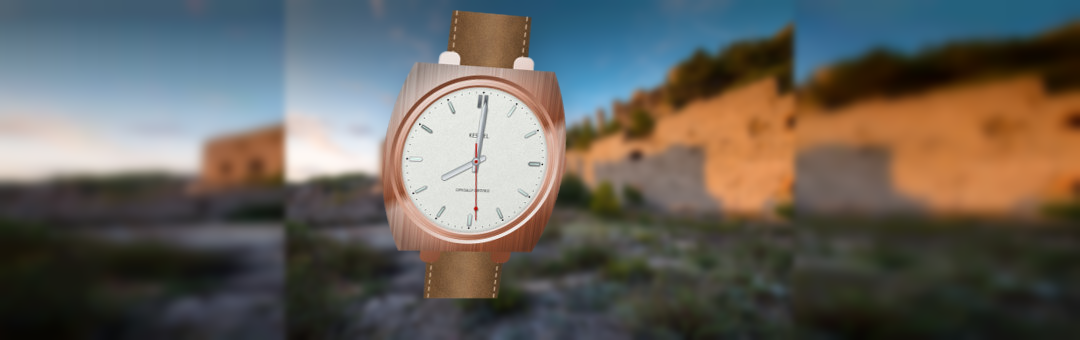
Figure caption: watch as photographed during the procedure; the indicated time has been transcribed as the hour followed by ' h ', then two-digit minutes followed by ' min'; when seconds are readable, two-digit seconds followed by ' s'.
8 h 00 min 29 s
